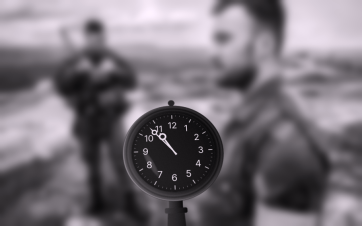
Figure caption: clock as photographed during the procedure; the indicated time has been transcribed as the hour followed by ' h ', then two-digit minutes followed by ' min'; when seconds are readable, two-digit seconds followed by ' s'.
10 h 53 min
